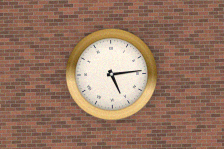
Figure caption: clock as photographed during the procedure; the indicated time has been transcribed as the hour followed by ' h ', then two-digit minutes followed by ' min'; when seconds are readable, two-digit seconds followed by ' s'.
5 h 14 min
